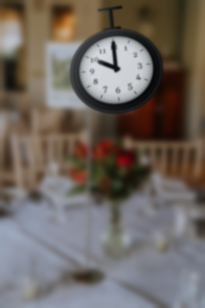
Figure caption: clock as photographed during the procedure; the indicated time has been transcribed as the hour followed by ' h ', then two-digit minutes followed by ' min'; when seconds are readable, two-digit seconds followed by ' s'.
10 h 00 min
